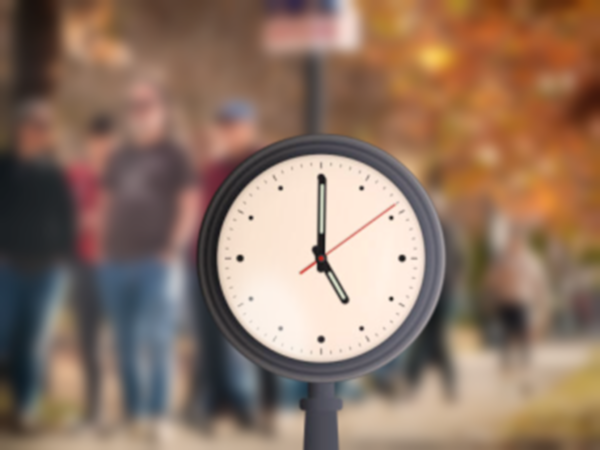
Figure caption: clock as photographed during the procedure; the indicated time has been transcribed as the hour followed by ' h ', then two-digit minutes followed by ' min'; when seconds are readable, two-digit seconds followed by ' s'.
5 h 00 min 09 s
